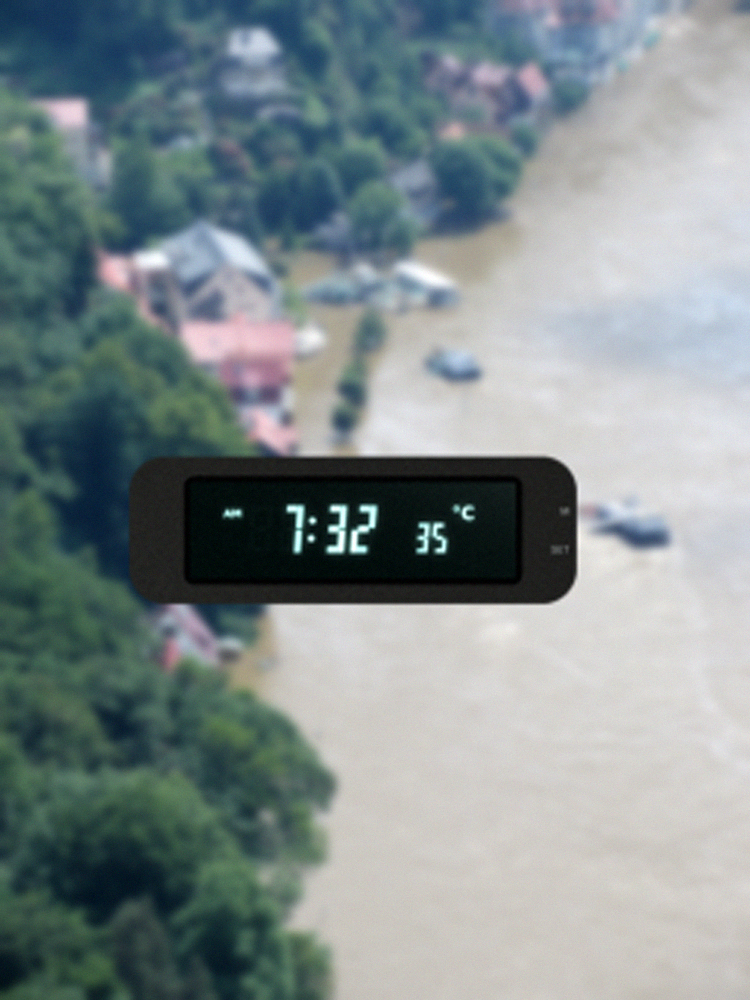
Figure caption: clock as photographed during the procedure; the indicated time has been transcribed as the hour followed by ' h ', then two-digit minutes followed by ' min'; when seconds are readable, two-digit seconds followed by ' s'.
7 h 32 min
